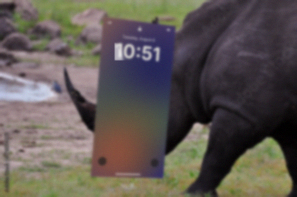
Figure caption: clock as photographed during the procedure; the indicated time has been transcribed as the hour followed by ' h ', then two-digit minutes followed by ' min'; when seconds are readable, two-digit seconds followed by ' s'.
10 h 51 min
